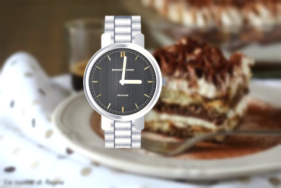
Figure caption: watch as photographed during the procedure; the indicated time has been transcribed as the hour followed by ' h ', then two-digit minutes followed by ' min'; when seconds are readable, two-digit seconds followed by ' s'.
3 h 01 min
